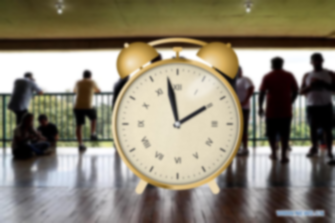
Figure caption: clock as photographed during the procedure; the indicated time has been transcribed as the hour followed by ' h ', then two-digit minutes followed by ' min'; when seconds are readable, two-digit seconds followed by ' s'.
1 h 58 min
